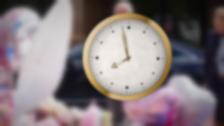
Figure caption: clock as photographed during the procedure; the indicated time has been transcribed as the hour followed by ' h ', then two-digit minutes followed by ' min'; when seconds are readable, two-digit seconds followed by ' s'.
7 h 58 min
